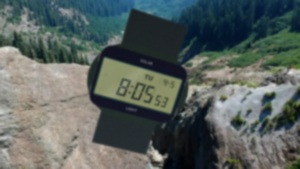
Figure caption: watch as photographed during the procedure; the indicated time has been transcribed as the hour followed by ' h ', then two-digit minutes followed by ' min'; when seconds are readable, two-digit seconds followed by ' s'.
8 h 05 min 53 s
